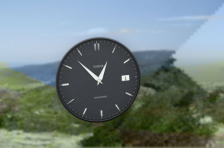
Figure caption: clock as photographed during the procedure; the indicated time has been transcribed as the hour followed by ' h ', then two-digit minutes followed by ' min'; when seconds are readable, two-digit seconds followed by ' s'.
12 h 53 min
